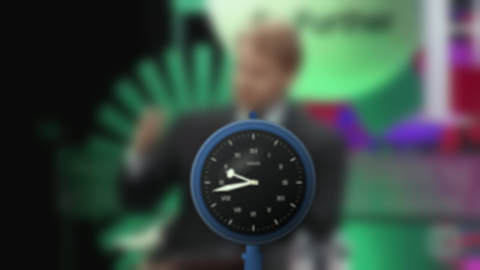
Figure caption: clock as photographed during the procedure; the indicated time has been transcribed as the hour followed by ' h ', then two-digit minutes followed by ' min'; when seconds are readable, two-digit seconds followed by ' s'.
9 h 43 min
